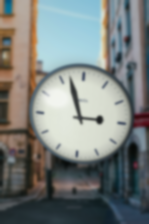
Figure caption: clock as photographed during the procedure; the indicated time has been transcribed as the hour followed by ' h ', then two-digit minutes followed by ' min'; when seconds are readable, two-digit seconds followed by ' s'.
2 h 57 min
